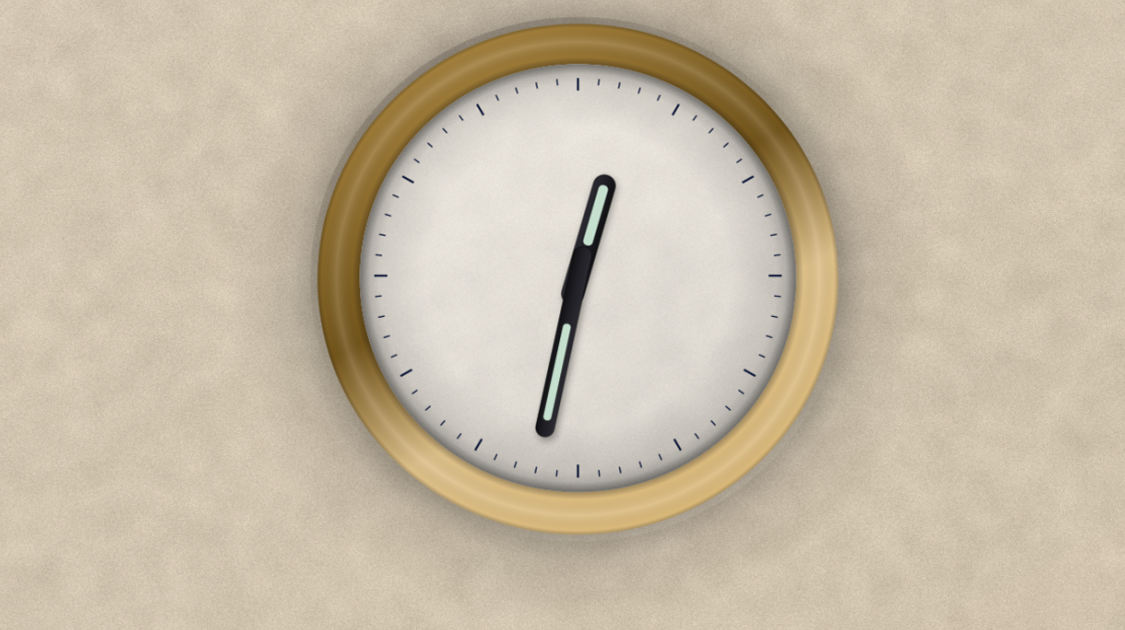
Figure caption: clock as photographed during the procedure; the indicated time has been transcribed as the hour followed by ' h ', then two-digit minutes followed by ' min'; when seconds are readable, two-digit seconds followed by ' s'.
12 h 32 min
